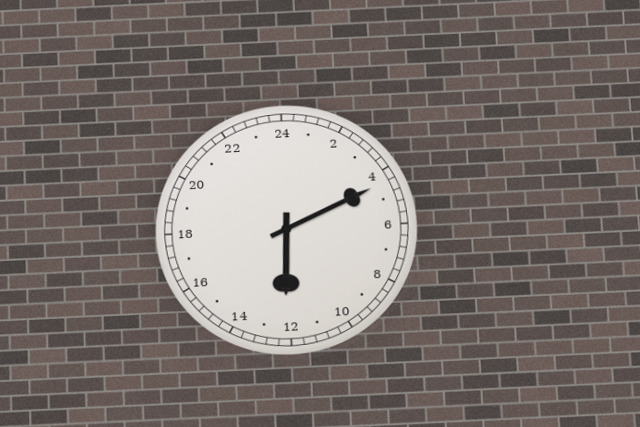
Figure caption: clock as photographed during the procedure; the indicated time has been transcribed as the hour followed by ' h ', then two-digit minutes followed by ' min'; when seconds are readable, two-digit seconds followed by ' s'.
12 h 11 min
